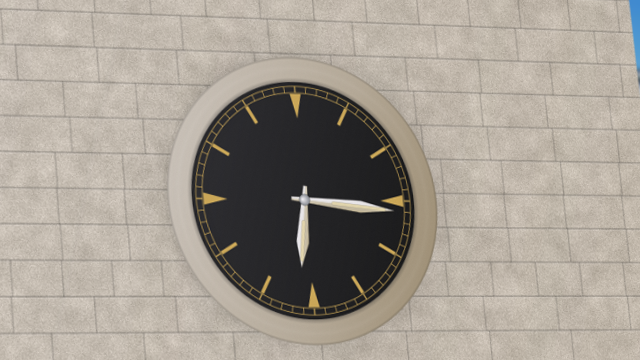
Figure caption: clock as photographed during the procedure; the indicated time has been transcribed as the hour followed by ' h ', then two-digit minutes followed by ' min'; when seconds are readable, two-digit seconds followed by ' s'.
6 h 16 min
